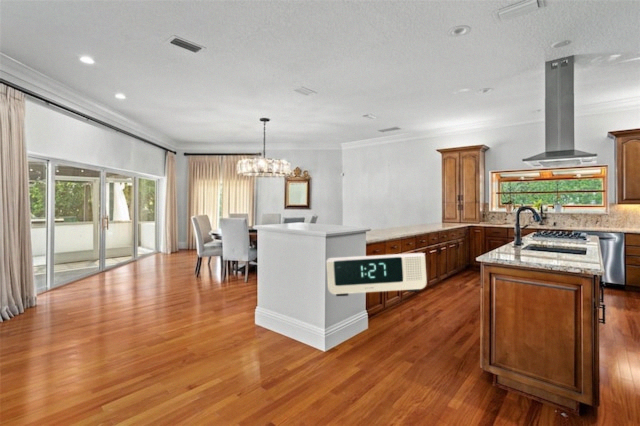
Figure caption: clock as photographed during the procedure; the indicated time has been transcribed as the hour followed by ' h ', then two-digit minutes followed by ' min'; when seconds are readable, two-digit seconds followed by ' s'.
1 h 27 min
